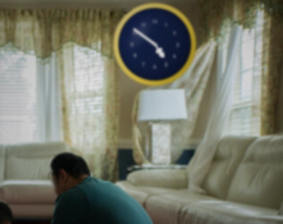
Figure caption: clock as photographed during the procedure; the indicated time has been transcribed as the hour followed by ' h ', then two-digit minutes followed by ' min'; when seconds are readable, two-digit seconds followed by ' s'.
4 h 51 min
